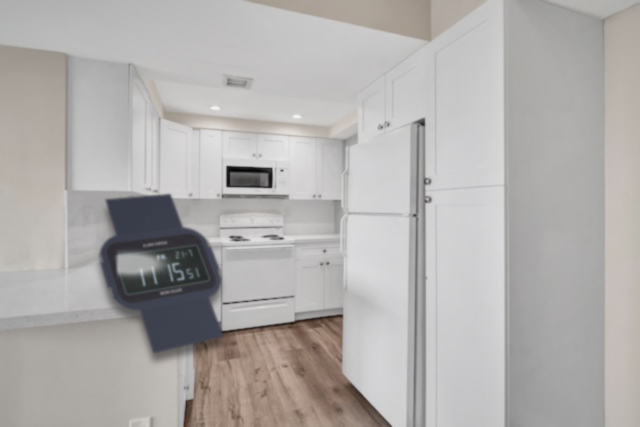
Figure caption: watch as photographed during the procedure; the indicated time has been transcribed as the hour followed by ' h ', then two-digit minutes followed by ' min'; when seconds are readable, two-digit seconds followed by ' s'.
11 h 15 min
